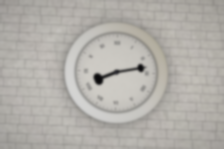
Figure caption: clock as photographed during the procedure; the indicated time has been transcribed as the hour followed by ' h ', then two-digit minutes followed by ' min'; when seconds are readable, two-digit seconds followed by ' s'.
8 h 13 min
